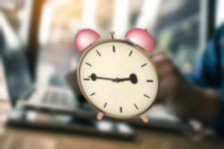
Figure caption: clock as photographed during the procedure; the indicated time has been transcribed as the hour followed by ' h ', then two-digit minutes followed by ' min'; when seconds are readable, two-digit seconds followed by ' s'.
2 h 46 min
